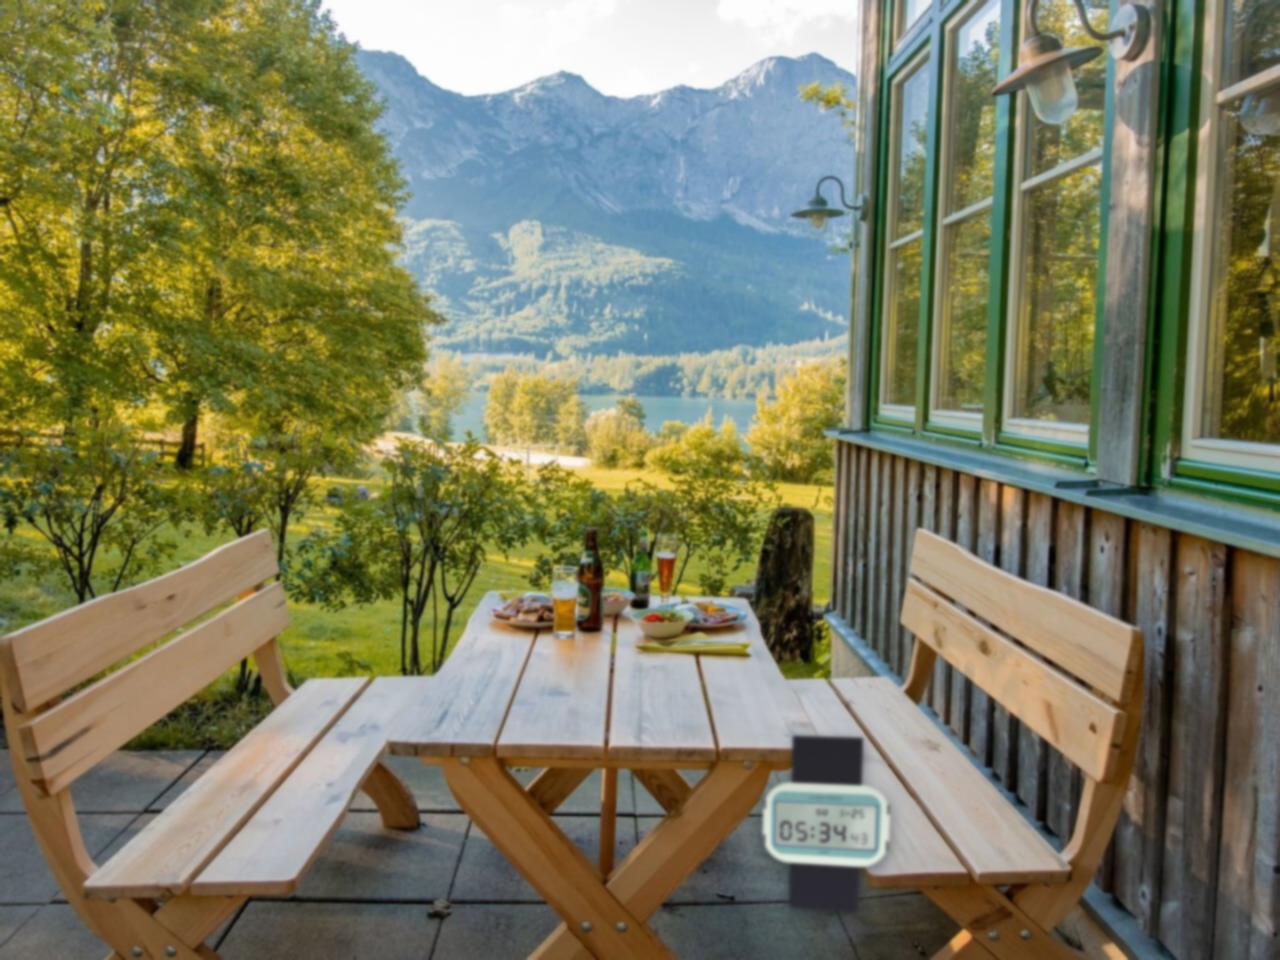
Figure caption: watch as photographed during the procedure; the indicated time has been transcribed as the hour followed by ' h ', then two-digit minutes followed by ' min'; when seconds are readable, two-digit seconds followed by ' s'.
5 h 34 min
